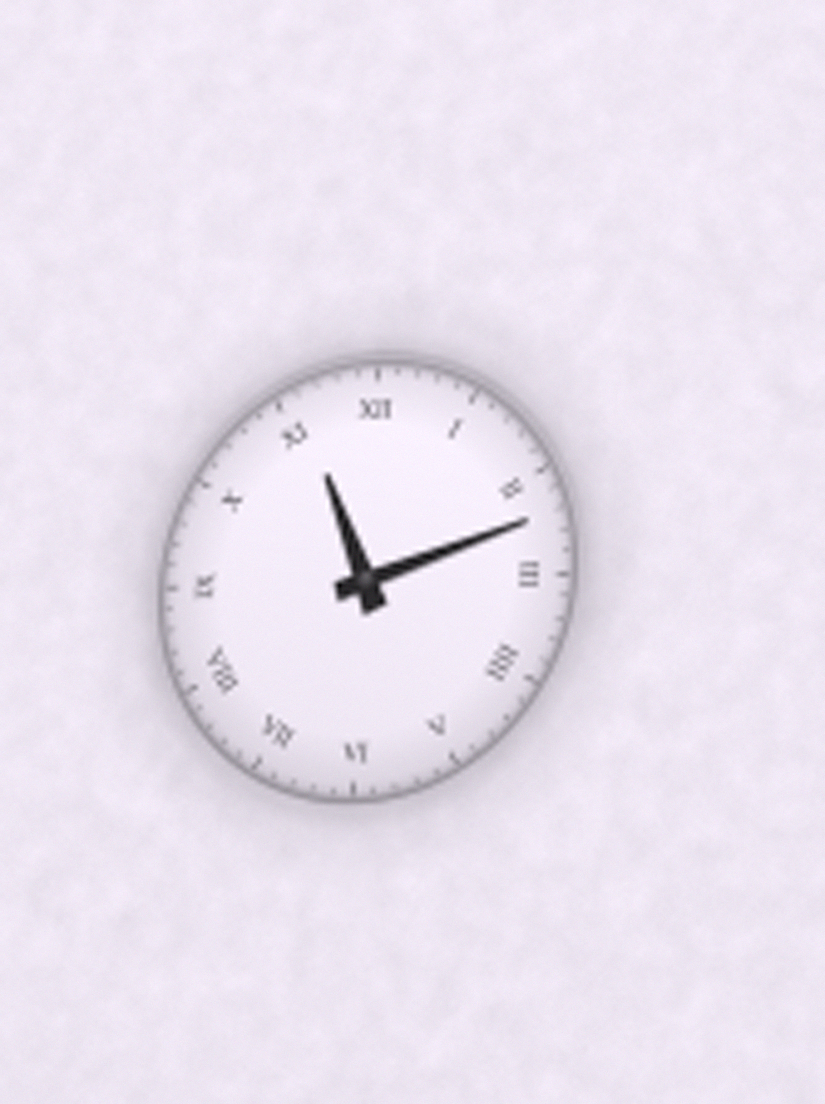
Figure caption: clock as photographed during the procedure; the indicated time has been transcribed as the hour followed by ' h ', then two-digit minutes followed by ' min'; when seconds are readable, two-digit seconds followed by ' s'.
11 h 12 min
